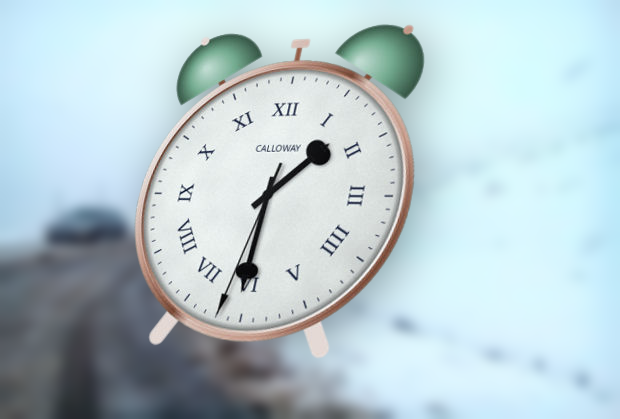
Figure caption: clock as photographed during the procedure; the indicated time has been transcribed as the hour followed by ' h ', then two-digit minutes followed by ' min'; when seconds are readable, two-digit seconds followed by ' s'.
1 h 30 min 32 s
